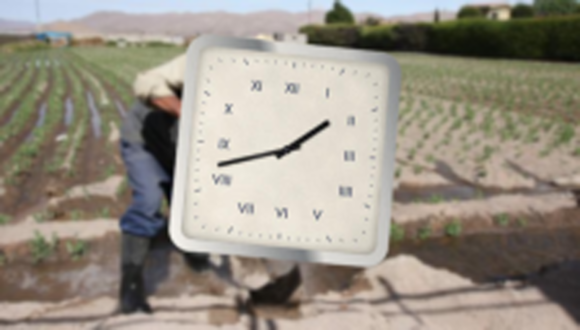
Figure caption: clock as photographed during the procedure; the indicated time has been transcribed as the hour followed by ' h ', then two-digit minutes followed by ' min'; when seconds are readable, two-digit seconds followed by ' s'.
1 h 42 min
